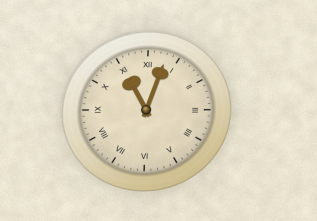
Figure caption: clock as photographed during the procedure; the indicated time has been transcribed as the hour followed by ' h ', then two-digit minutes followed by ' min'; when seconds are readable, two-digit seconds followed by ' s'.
11 h 03 min
